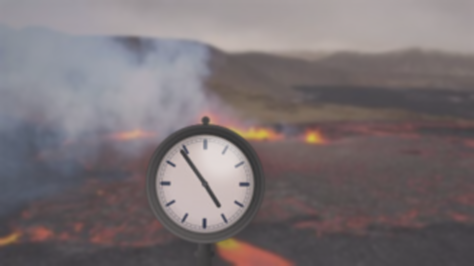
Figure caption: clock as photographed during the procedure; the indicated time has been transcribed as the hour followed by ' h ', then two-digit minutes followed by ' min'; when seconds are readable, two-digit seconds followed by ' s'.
4 h 54 min
